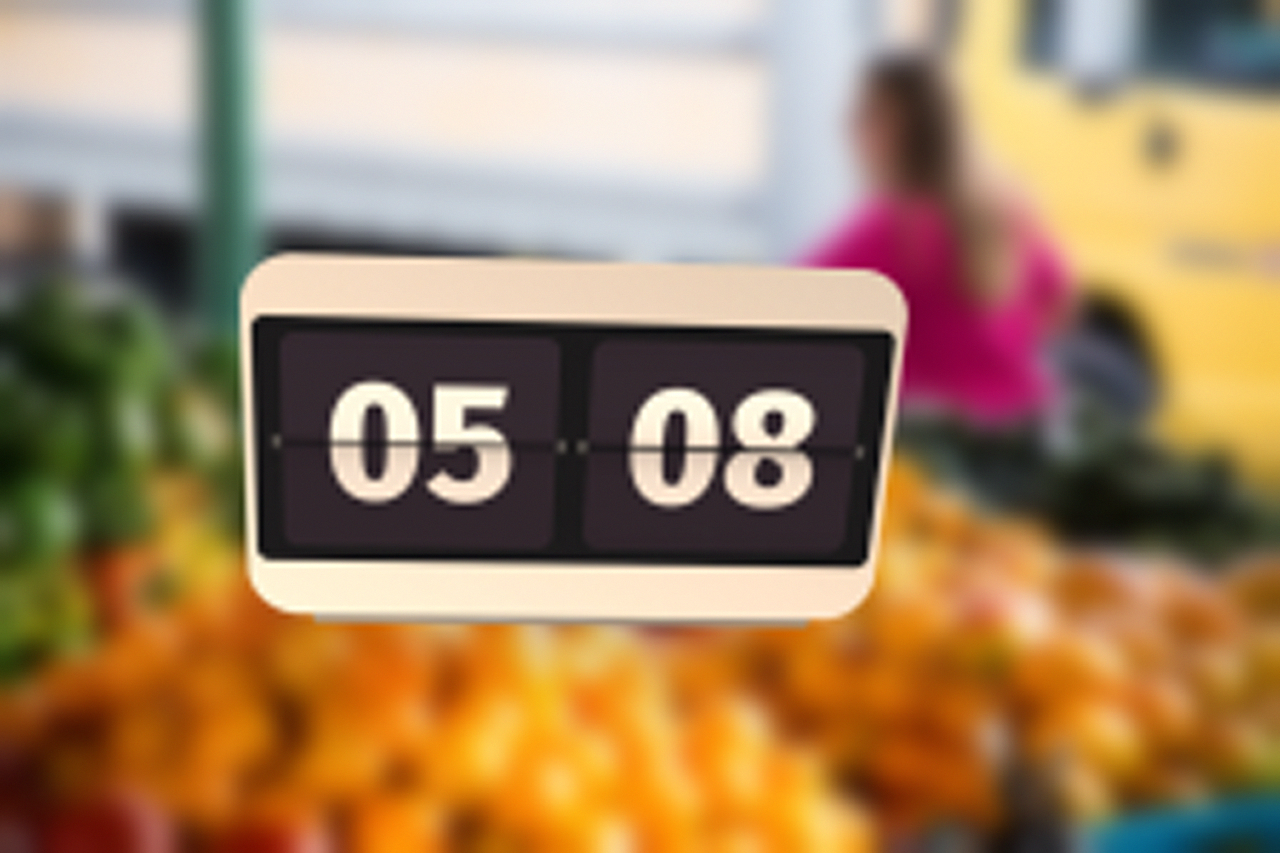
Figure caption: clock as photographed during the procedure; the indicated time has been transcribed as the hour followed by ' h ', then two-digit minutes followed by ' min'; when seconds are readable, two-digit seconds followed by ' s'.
5 h 08 min
